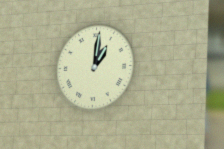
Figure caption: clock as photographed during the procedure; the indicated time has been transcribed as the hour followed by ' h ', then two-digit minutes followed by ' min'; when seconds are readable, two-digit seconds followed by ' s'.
1 h 01 min
